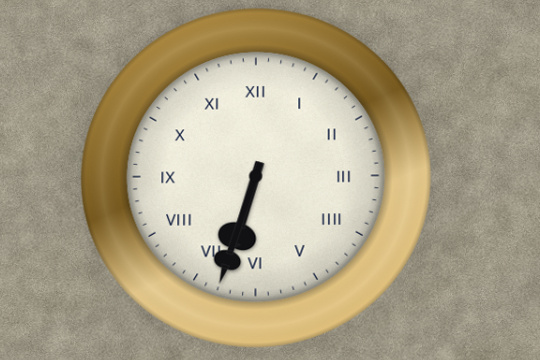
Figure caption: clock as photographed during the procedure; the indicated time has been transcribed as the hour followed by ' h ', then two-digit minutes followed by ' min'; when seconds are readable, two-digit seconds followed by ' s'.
6 h 33 min
